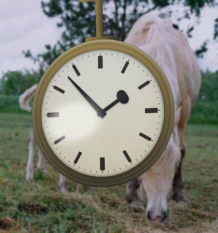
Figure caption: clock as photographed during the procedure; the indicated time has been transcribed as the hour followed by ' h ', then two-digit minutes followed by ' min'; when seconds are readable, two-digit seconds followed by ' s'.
1 h 53 min
